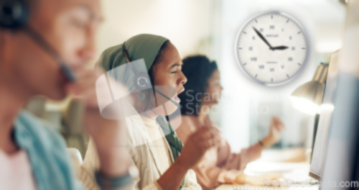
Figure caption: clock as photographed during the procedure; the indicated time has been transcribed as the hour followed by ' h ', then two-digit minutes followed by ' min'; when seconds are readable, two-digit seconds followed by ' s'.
2 h 53 min
